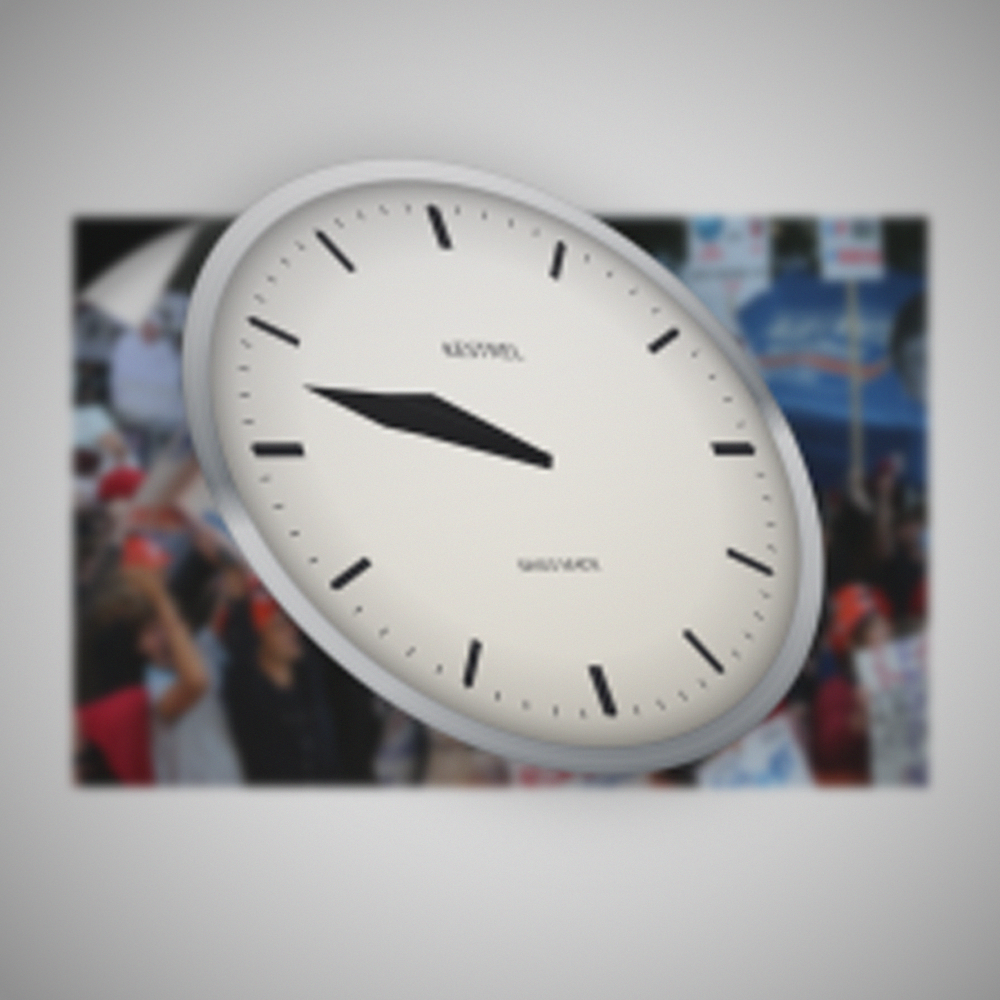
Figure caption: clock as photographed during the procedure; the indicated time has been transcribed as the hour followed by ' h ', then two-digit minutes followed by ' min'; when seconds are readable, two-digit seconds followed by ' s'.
9 h 48 min
